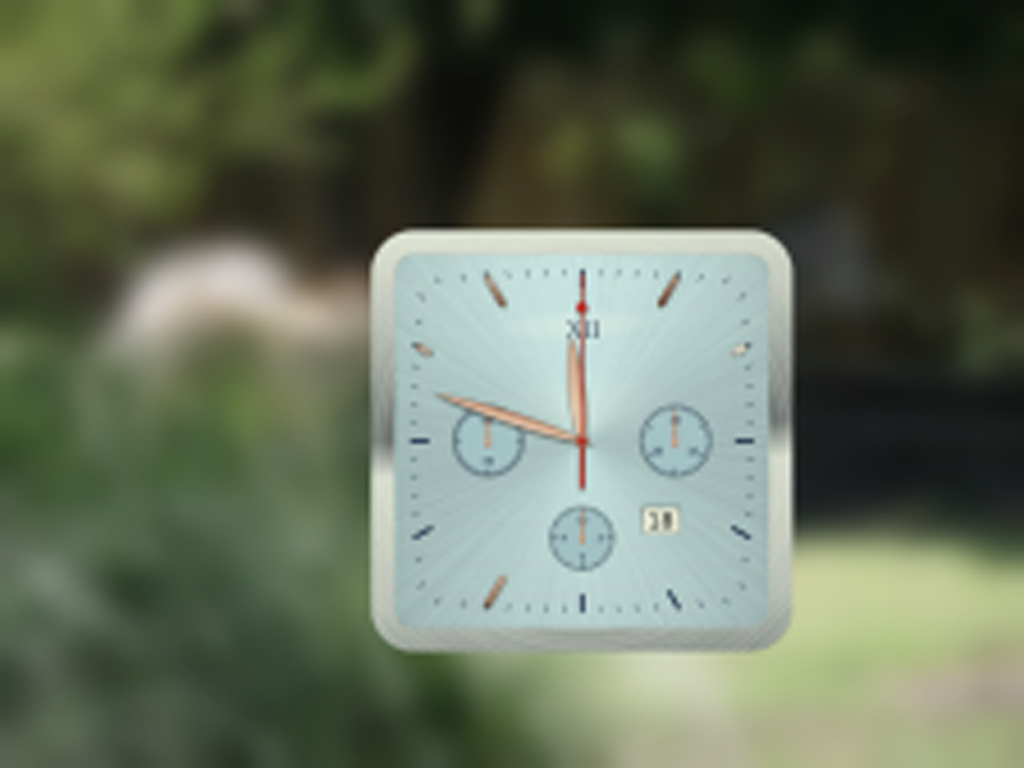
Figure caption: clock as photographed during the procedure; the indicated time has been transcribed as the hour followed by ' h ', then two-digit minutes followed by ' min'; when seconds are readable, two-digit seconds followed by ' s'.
11 h 48 min
